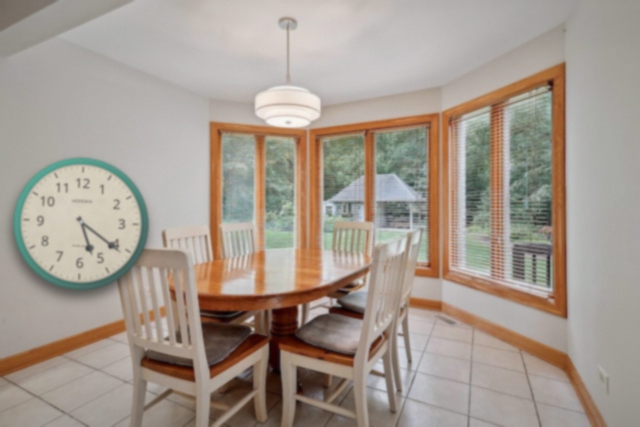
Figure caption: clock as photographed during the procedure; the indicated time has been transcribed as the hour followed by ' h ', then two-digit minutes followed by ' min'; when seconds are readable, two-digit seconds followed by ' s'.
5 h 21 min
